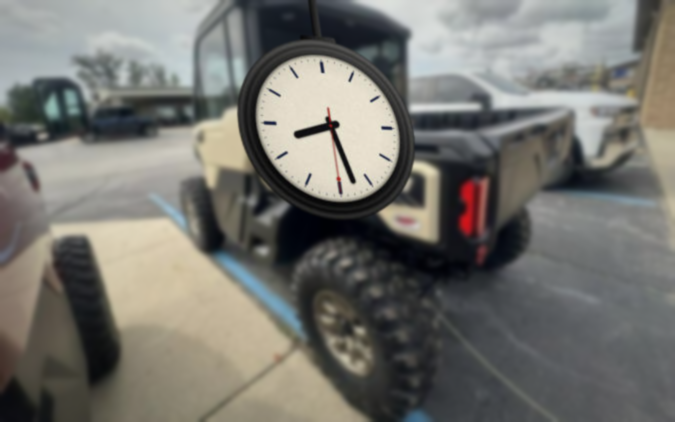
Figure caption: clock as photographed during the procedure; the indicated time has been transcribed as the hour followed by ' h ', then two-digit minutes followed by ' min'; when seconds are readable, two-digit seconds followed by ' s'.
8 h 27 min 30 s
